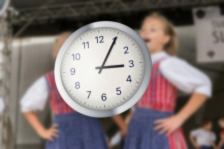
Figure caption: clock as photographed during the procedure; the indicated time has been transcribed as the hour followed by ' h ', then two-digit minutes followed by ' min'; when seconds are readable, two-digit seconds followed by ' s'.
3 h 05 min
